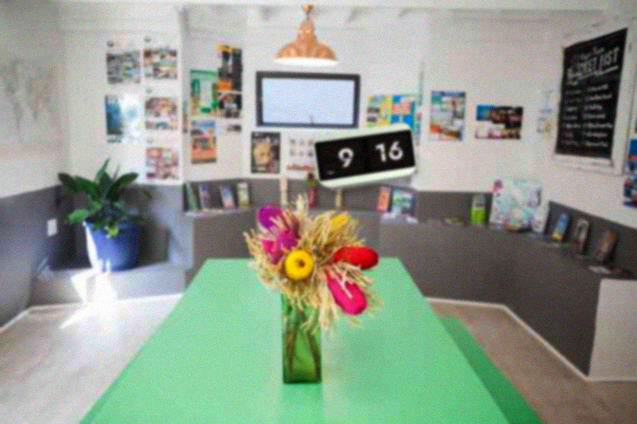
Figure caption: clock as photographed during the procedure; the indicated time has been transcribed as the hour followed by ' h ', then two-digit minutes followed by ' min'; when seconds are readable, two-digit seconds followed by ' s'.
9 h 16 min
